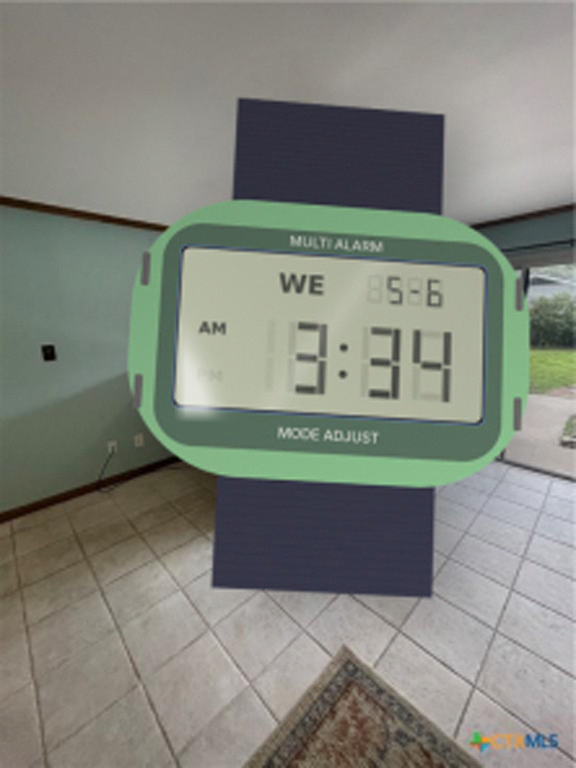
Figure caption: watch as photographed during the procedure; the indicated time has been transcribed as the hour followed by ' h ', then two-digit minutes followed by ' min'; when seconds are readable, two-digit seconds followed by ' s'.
3 h 34 min
